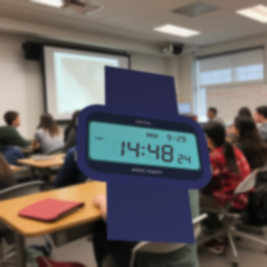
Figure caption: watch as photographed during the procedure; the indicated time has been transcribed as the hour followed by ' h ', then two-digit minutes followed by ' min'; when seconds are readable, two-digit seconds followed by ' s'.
14 h 48 min
